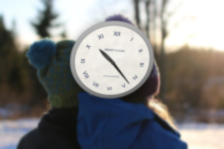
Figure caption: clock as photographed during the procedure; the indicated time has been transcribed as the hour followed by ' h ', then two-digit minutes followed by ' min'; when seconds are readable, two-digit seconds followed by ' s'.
10 h 23 min
